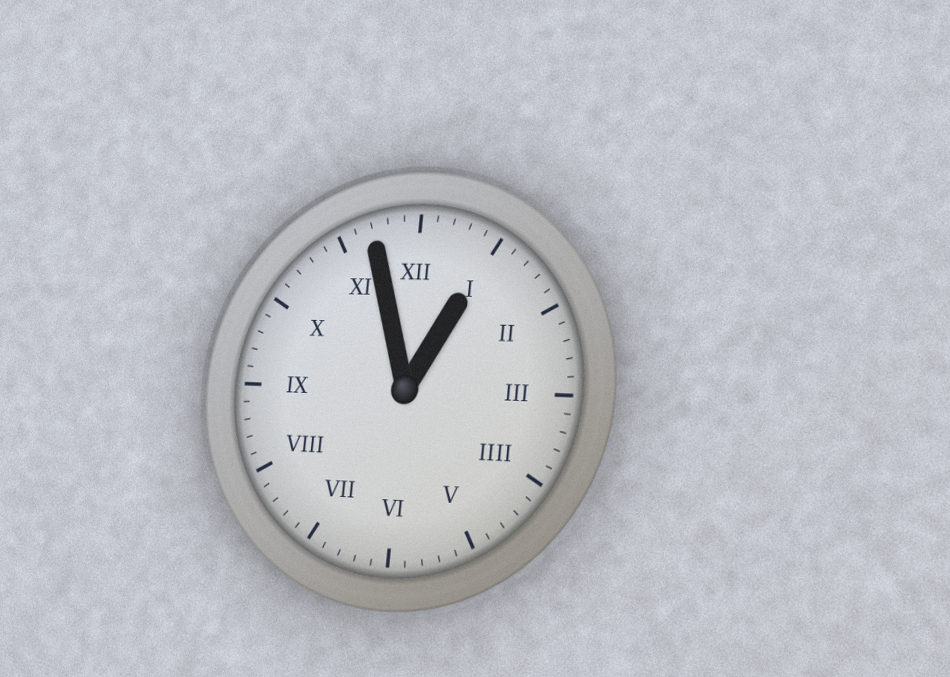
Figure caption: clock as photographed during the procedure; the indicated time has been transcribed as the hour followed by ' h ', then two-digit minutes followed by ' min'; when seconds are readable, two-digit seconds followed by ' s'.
12 h 57 min
